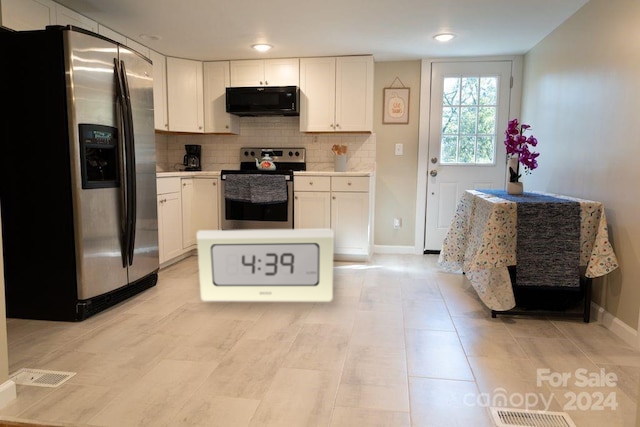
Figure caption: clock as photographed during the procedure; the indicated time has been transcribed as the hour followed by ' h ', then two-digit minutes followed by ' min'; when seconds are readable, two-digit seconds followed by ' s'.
4 h 39 min
